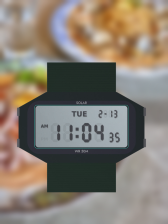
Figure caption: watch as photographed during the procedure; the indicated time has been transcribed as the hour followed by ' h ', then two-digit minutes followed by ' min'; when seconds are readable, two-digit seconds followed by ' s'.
11 h 04 min 35 s
